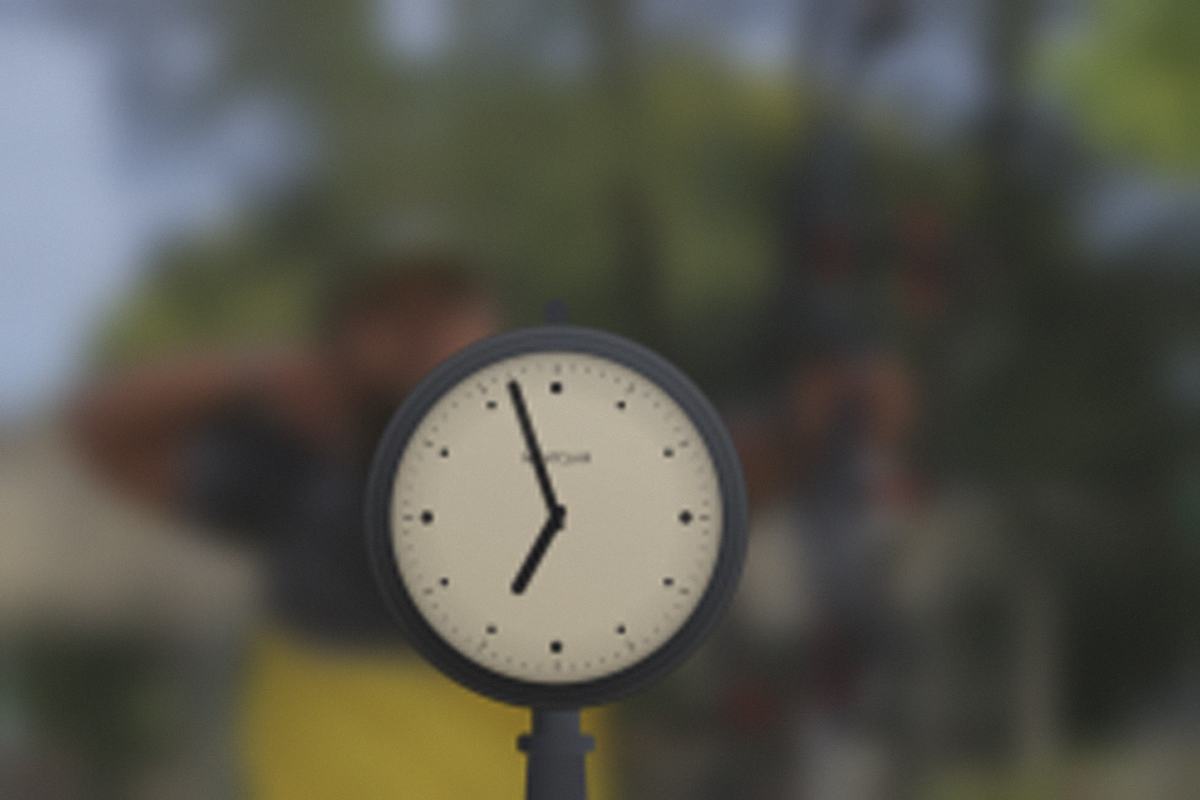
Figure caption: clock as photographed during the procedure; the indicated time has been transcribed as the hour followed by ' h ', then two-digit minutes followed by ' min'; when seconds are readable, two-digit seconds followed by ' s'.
6 h 57 min
